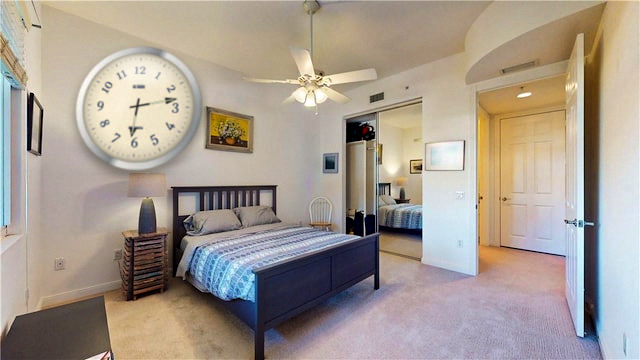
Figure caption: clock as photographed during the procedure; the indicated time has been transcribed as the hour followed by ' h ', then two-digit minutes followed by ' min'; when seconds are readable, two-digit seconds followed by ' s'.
6 h 13 min
